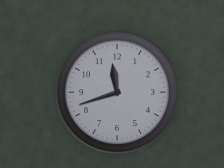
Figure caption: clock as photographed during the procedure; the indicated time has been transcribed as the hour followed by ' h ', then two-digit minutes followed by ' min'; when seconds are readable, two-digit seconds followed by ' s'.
11 h 42 min
